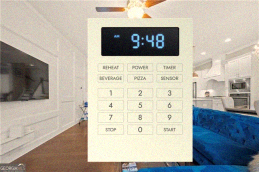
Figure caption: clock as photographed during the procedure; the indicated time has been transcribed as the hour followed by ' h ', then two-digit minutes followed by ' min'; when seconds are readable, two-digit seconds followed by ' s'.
9 h 48 min
